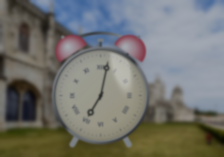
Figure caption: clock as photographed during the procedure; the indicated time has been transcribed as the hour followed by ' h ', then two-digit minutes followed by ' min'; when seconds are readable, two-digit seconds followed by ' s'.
7 h 02 min
